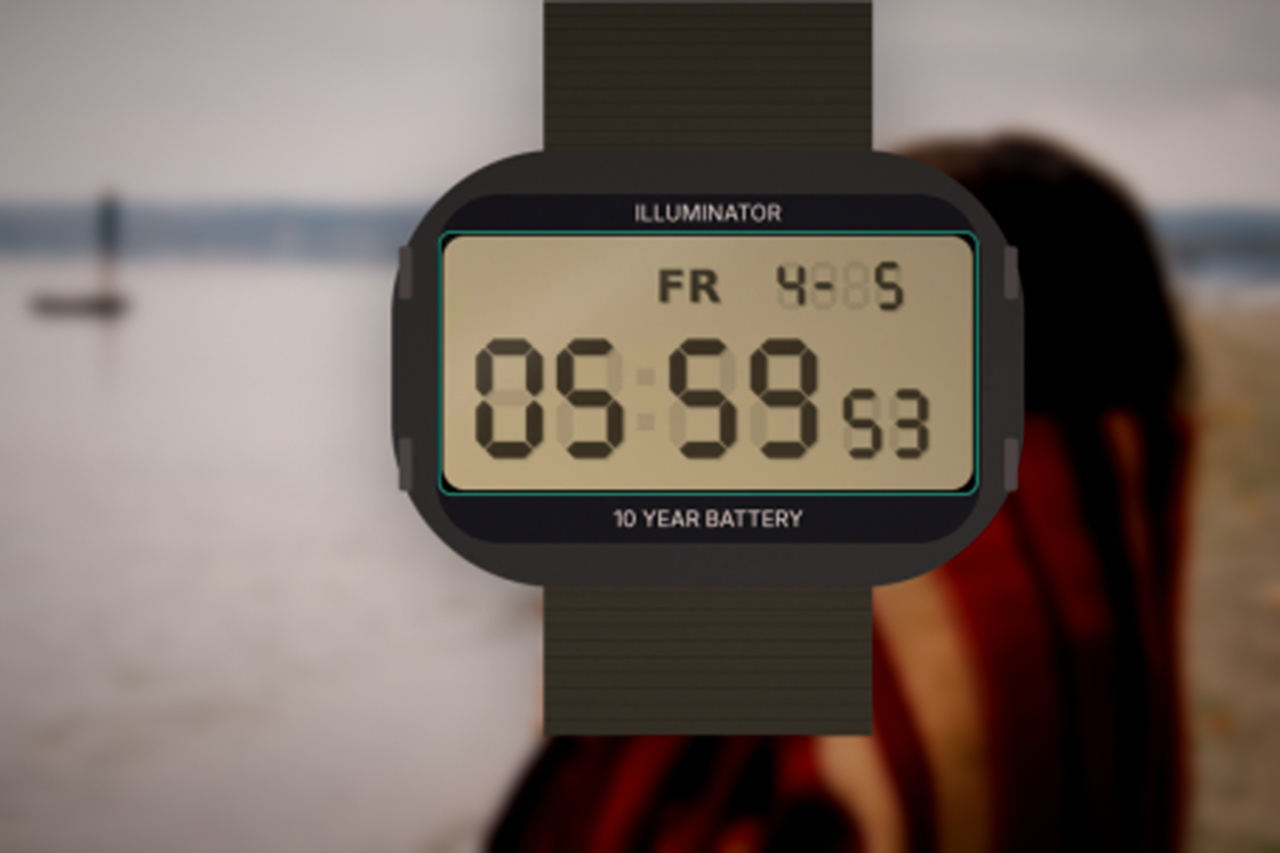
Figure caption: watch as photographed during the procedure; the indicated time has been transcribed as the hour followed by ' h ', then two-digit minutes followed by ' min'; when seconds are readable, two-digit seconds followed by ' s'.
5 h 59 min 53 s
